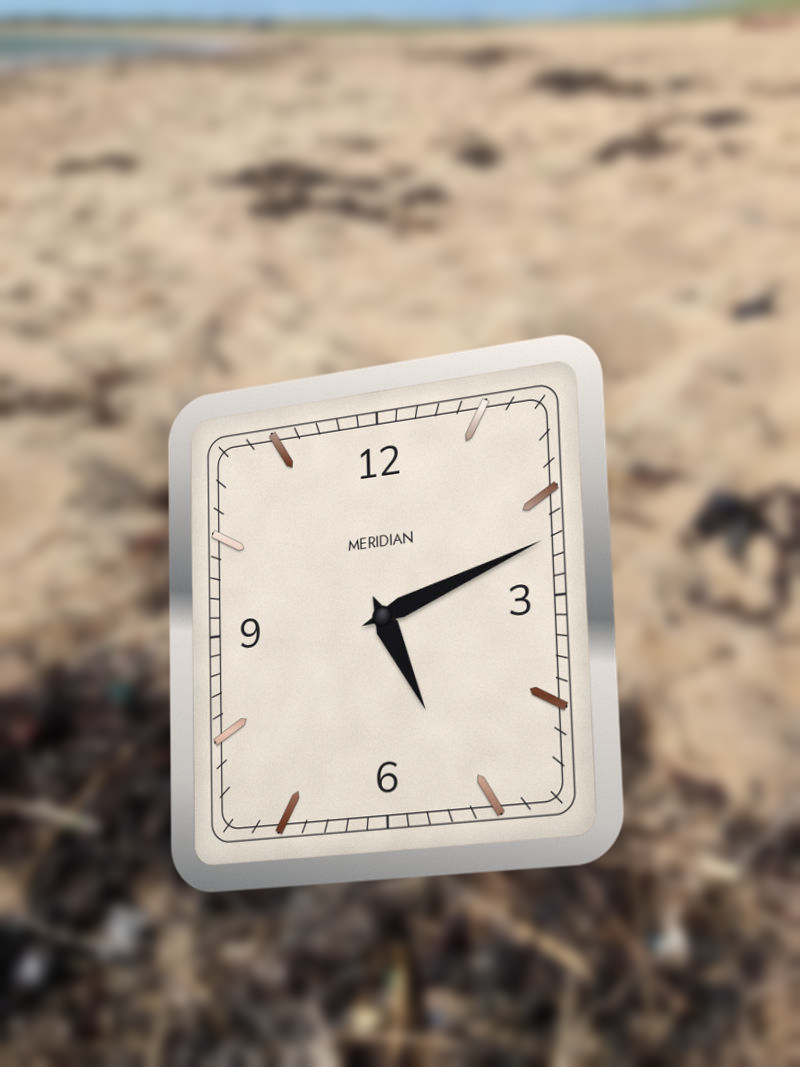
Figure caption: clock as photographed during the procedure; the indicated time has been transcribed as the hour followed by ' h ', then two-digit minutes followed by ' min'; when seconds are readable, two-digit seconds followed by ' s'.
5 h 12 min
